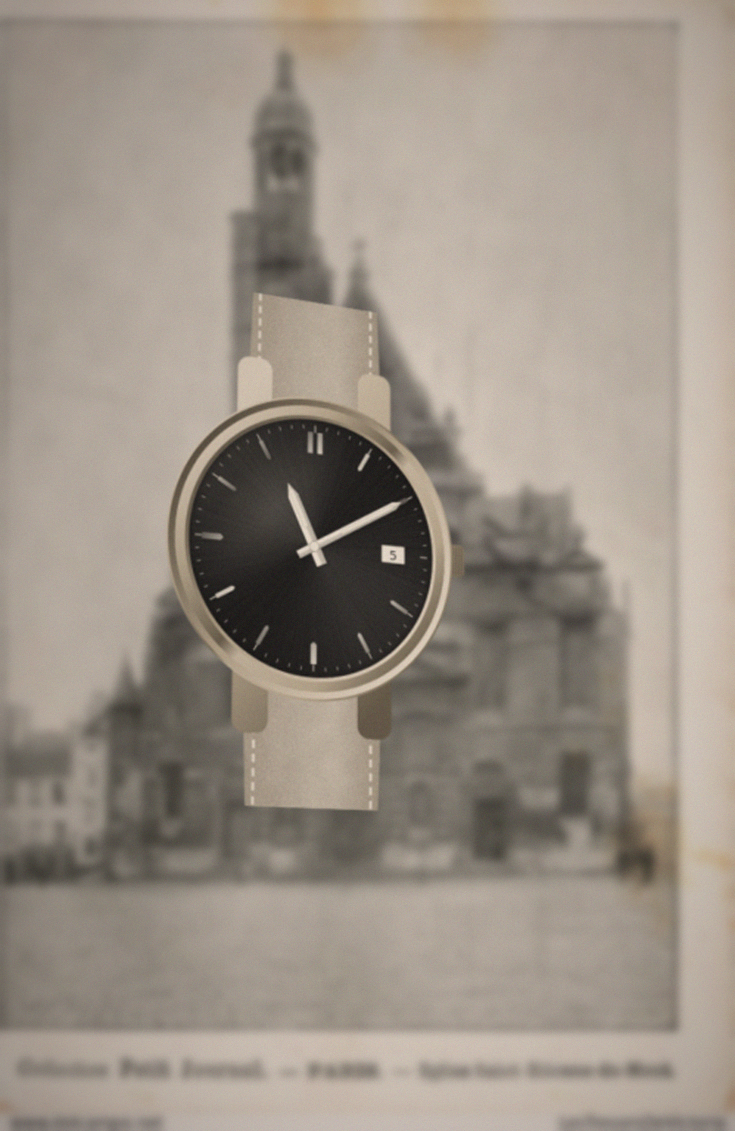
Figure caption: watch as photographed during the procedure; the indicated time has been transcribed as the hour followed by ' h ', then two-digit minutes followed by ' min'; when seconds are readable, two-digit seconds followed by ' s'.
11 h 10 min
